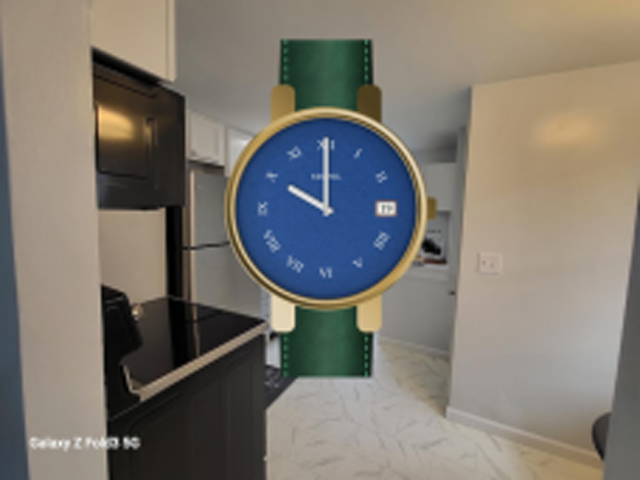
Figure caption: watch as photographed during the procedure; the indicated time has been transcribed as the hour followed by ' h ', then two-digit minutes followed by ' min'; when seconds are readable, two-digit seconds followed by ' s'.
10 h 00 min
